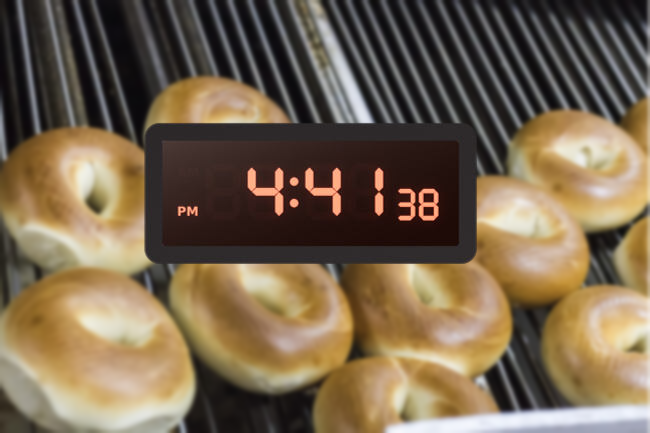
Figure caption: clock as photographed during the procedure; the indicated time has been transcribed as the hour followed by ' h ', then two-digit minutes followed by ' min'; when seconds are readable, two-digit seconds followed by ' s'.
4 h 41 min 38 s
